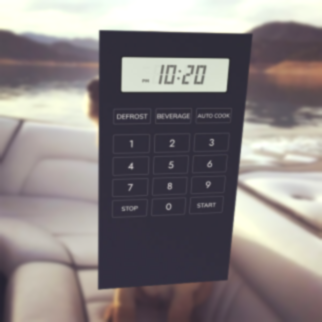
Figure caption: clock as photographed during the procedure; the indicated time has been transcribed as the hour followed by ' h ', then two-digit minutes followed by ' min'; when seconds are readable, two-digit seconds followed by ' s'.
10 h 20 min
